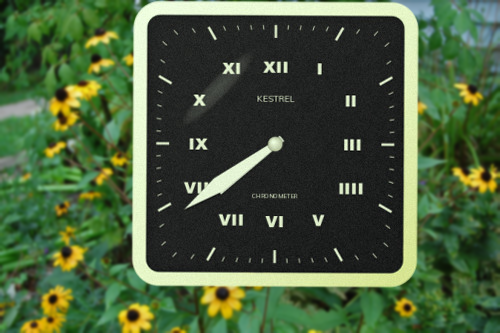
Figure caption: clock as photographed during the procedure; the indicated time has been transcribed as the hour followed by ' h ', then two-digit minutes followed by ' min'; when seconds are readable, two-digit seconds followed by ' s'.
7 h 39 min
